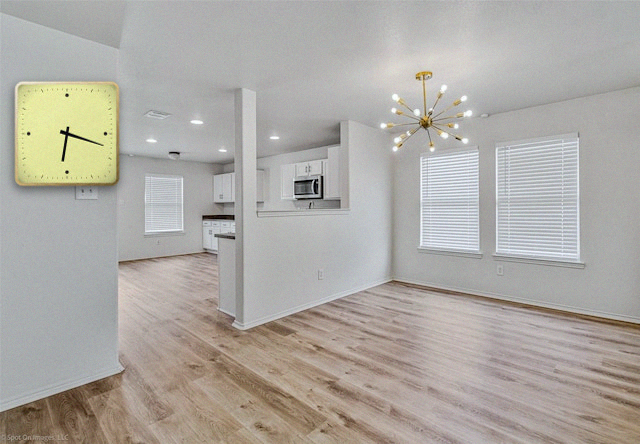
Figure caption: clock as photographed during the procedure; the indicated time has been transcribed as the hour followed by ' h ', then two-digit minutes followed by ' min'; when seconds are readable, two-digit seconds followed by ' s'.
6 h 18 min
